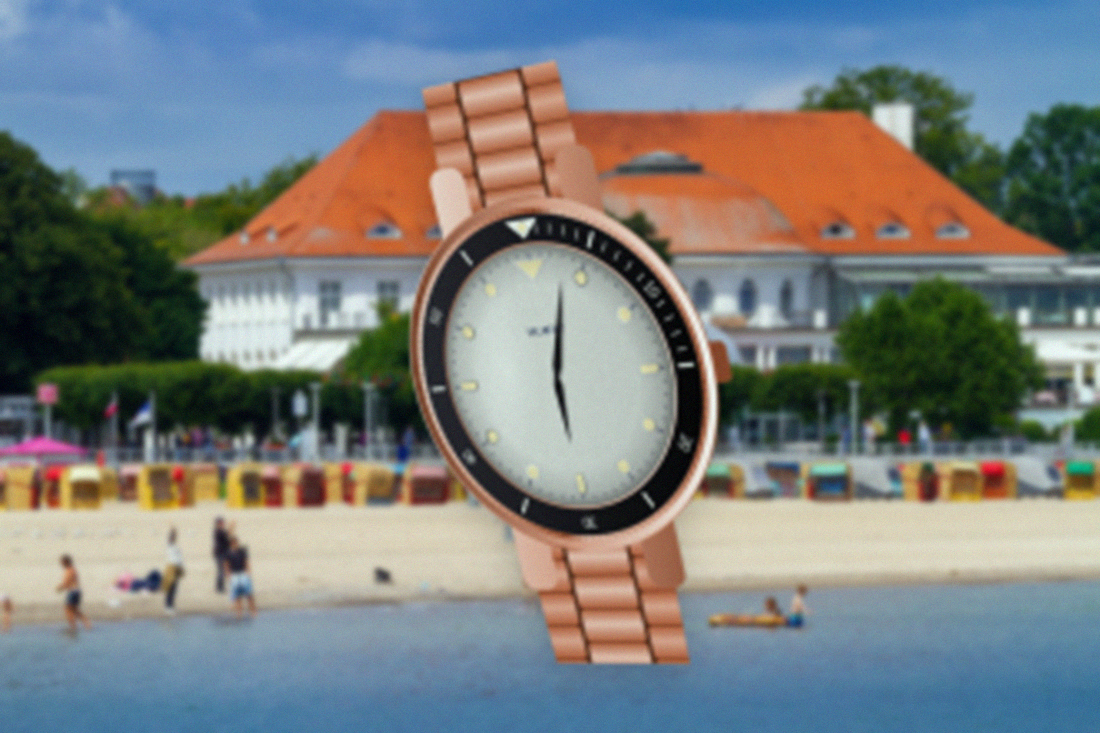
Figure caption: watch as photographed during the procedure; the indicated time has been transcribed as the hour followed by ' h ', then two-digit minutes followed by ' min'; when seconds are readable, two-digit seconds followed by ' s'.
6 h 03 min
